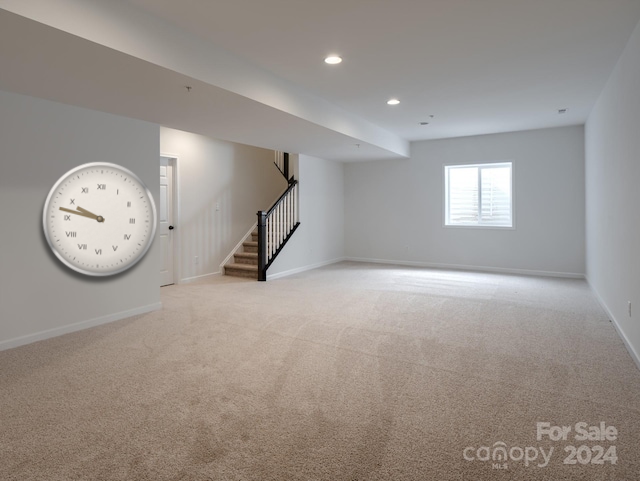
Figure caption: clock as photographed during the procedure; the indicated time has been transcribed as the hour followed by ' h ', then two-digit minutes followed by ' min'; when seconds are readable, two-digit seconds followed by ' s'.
9 h 47 min
